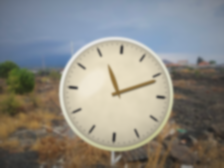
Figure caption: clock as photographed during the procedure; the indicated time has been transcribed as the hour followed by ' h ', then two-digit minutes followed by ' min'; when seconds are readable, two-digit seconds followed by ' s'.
11 h 11 min
